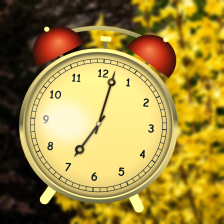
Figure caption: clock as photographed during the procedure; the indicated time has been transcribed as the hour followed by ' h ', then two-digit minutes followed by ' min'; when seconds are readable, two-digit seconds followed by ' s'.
7 h 02 min
